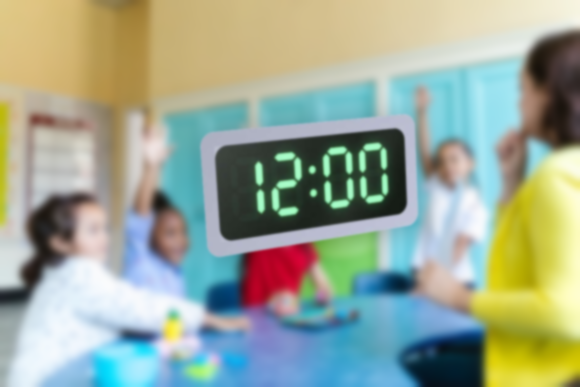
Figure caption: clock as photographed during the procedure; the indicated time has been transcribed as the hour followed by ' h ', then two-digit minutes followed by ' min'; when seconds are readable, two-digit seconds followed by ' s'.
12 h 00 min
